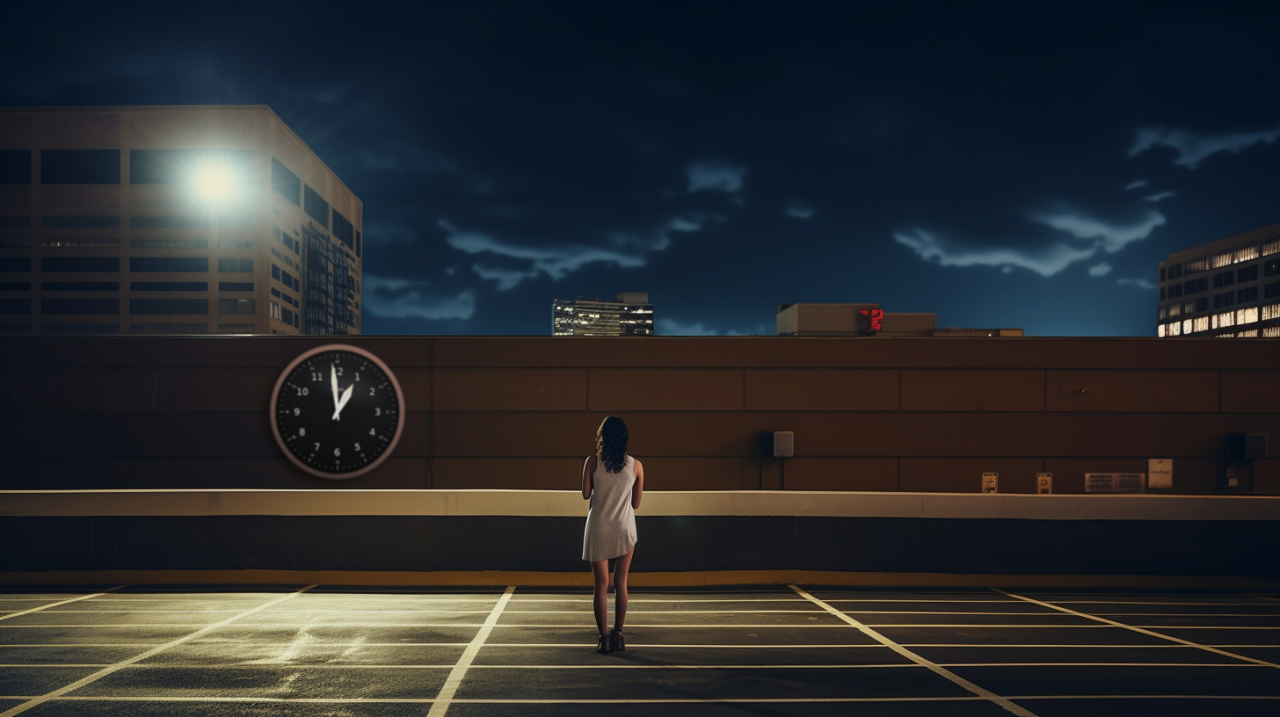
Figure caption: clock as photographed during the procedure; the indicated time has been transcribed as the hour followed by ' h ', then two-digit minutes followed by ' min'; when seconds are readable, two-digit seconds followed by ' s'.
12 h 59 min
